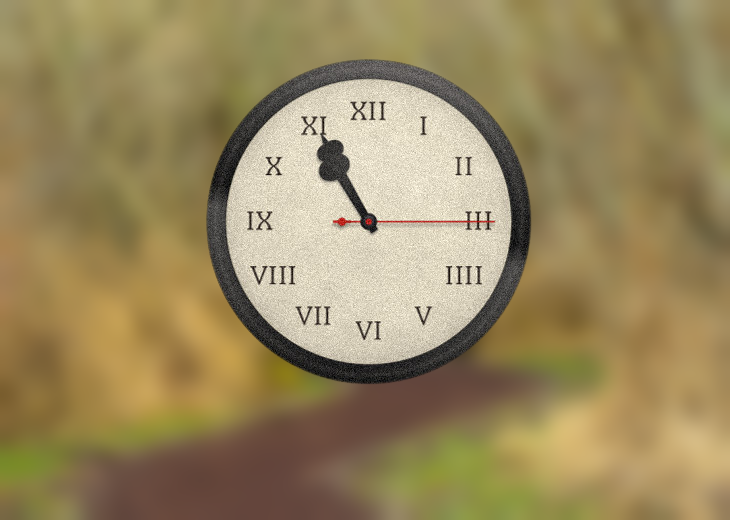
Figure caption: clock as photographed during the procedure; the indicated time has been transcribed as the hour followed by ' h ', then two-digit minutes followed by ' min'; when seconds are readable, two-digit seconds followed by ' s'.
10 h 55 min 15 s
